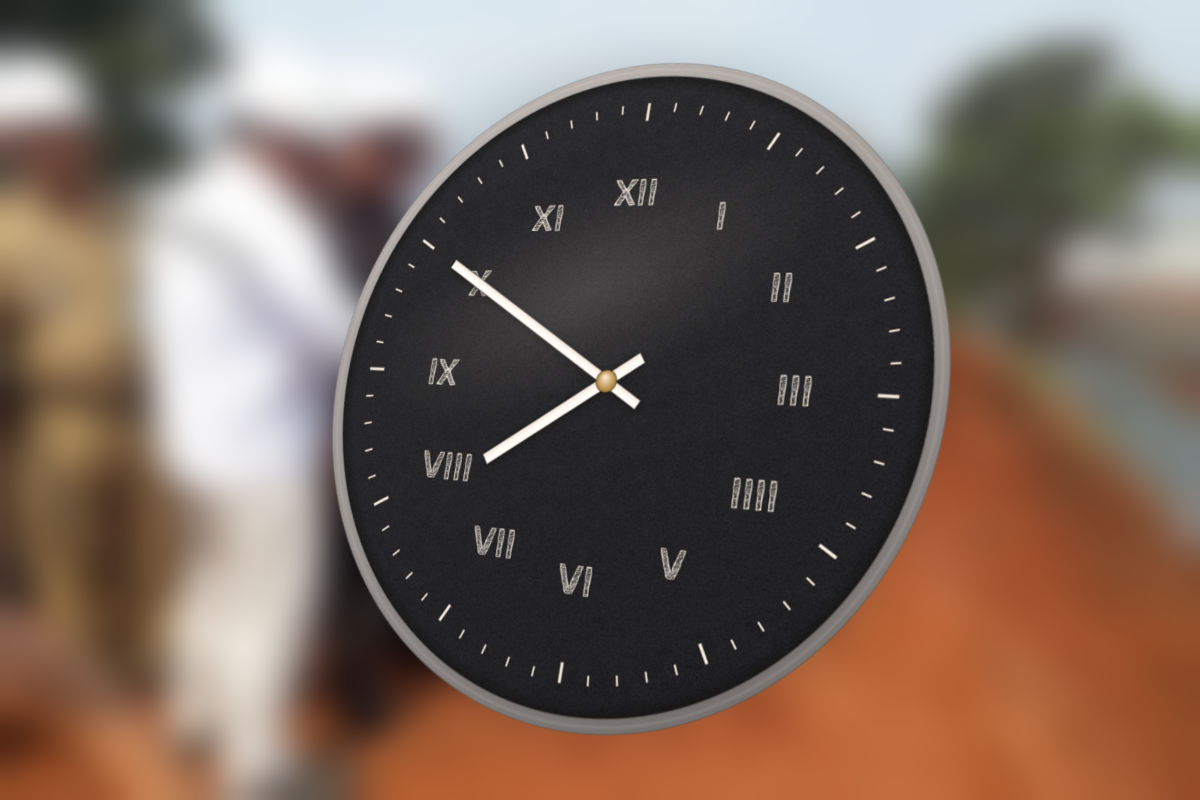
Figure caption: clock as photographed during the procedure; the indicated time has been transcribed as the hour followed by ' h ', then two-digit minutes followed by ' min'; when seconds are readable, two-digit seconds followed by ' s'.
7 h 50 min
